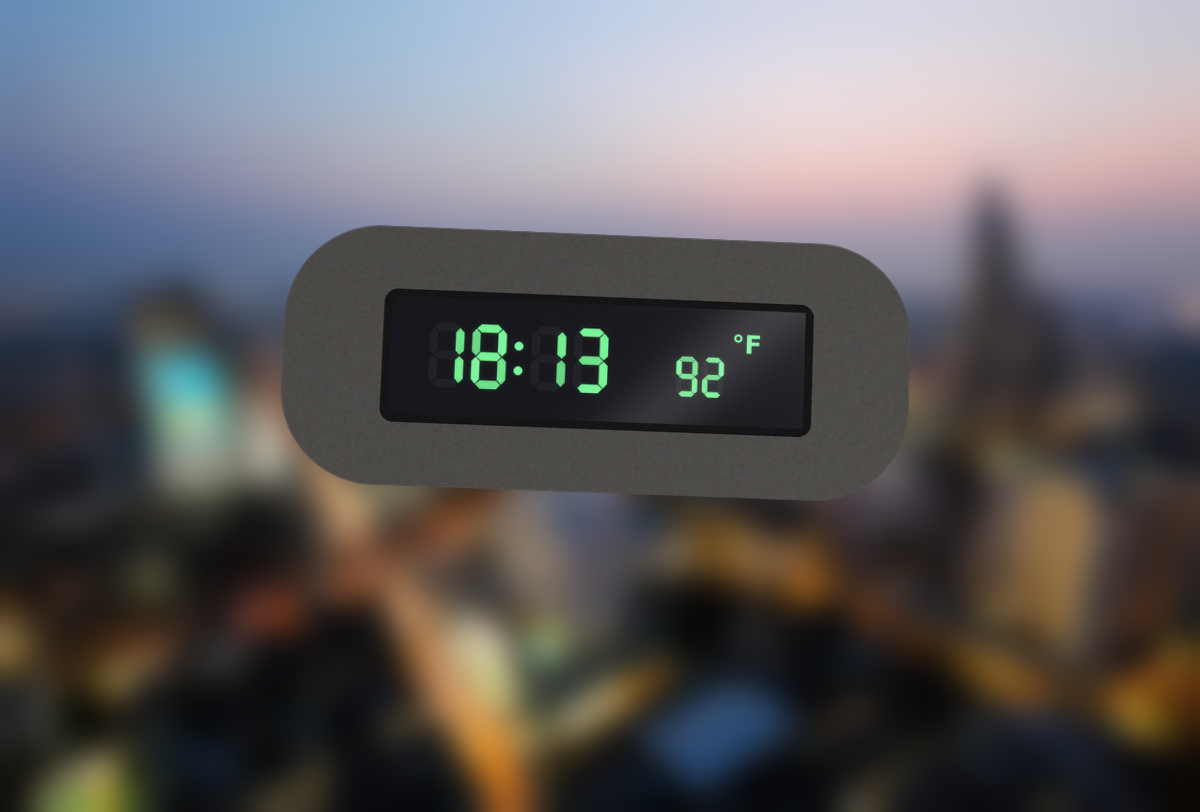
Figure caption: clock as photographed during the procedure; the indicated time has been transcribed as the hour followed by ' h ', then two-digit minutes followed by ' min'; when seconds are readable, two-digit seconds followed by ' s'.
18 h 13 min
